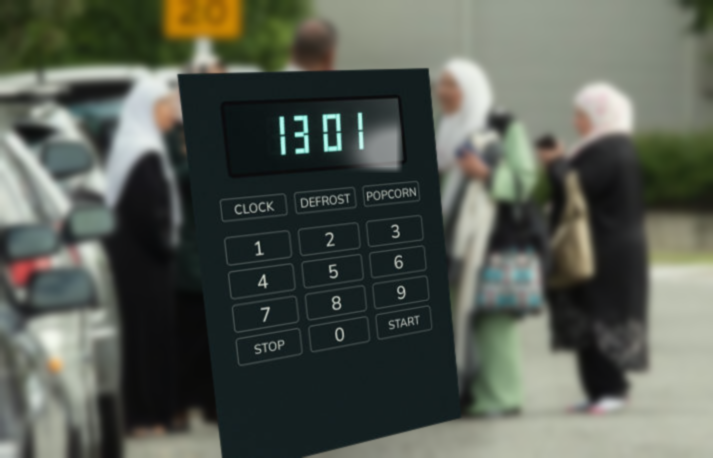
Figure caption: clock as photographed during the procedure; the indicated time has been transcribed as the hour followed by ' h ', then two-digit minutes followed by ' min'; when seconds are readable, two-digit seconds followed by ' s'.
13 h 01 min
